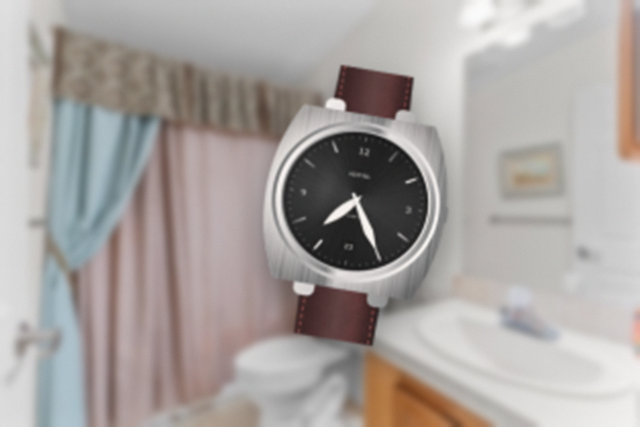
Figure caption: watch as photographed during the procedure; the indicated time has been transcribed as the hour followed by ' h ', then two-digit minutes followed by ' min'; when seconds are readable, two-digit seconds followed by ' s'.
7 h 25 min
